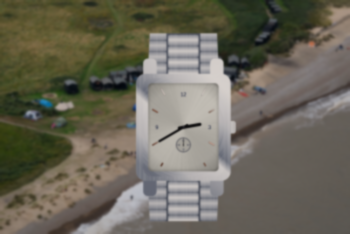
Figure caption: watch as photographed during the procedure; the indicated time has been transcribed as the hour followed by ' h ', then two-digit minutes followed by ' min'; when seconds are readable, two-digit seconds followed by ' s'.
2 h 40 min
